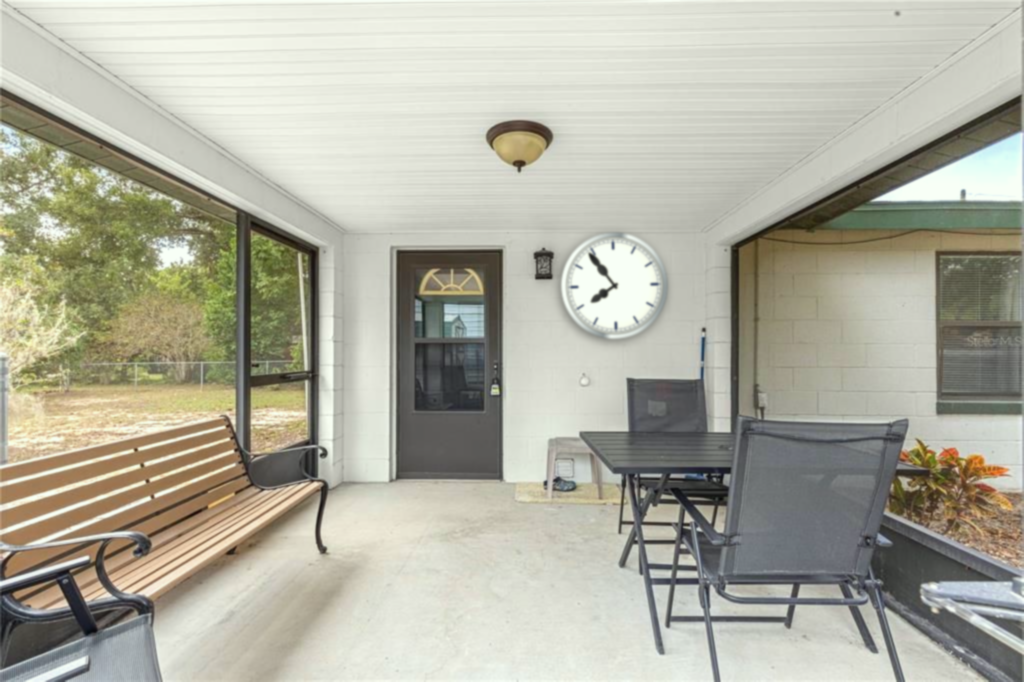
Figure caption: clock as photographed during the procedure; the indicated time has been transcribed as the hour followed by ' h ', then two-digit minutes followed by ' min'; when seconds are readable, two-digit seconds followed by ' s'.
7 h 54 min
